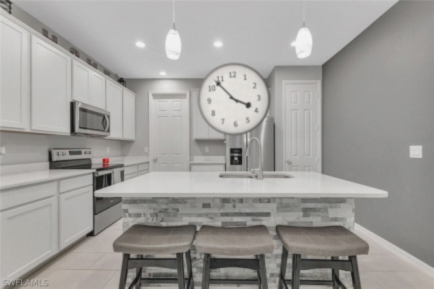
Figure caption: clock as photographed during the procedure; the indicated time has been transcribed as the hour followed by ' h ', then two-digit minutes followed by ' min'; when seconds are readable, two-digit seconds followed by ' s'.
3 h 53 min
